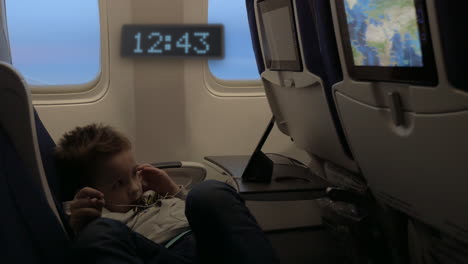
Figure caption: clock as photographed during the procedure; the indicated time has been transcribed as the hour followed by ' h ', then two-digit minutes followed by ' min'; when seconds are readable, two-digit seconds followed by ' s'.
12 h 43 min
